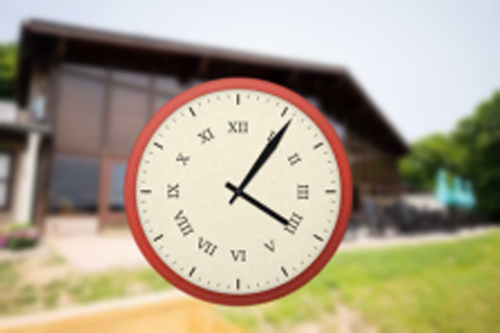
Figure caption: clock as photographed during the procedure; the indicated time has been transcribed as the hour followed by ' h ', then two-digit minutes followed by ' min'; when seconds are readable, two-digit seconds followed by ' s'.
4 h 06 min
